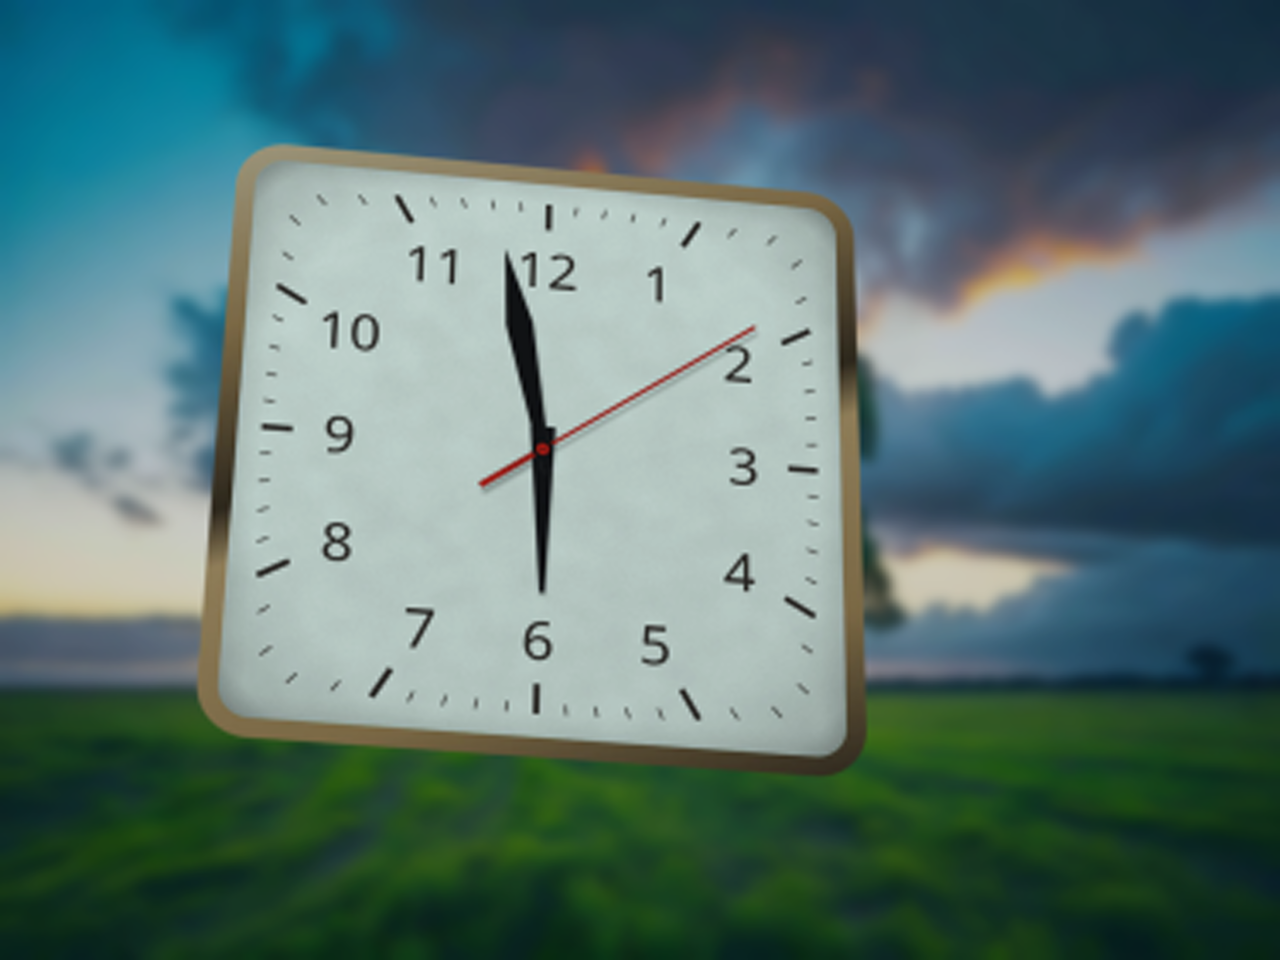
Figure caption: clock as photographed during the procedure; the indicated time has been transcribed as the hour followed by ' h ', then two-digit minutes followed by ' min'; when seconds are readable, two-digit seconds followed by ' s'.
5 h 58 min 09 s
